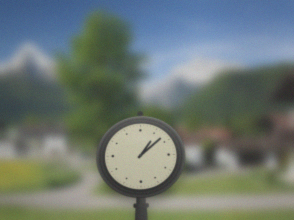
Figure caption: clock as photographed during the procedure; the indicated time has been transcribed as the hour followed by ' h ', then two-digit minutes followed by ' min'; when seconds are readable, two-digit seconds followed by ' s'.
1 h 08 min
